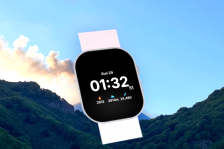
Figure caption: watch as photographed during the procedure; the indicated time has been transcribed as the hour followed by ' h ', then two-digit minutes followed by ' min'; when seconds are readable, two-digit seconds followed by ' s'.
1 h 32 min
